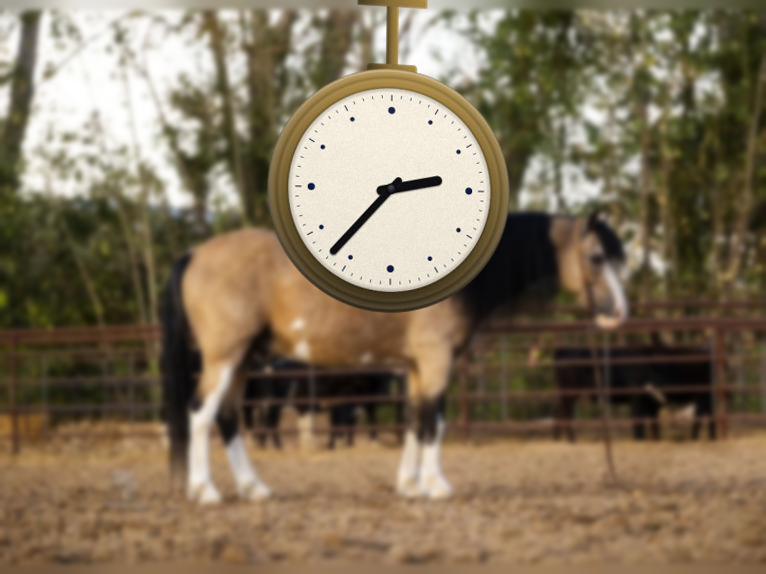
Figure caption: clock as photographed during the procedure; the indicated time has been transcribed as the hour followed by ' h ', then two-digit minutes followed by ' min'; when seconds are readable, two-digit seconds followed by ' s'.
2 h 37 min
